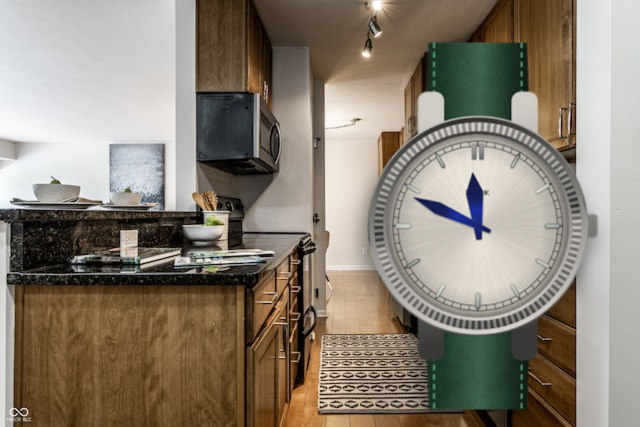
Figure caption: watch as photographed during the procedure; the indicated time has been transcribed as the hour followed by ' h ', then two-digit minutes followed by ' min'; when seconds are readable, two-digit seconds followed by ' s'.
11 h 49 min
